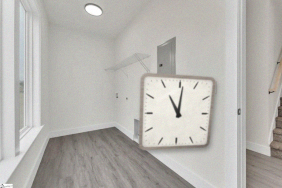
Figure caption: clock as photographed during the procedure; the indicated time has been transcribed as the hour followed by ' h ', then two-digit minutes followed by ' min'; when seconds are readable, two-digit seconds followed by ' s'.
11 h 01 min
